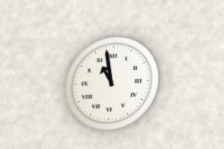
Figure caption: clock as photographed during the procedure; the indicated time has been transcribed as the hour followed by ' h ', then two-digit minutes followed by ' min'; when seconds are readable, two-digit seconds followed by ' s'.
10 h 58 min
